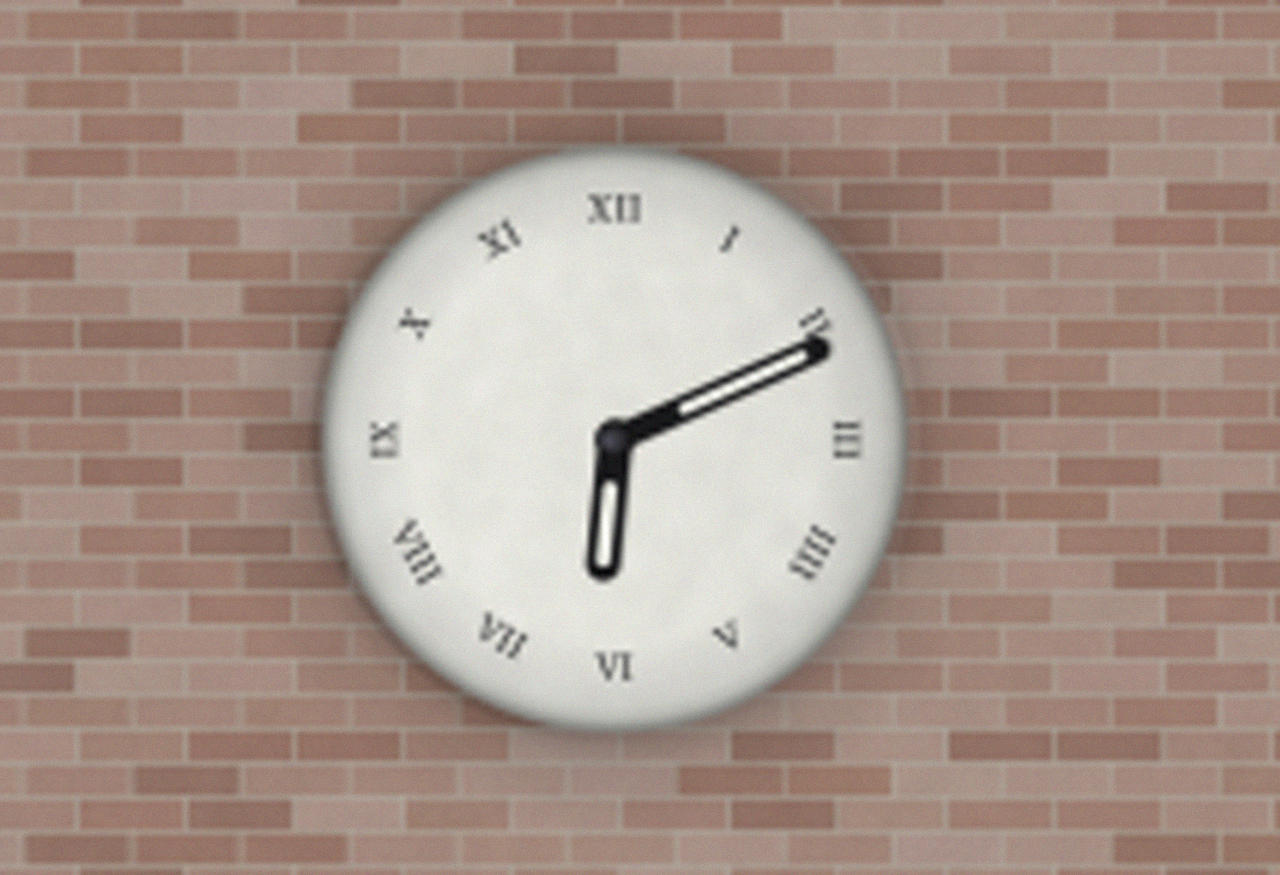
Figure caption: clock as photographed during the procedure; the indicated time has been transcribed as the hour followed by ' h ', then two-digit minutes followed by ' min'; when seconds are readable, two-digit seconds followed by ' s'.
6 h 11 min
